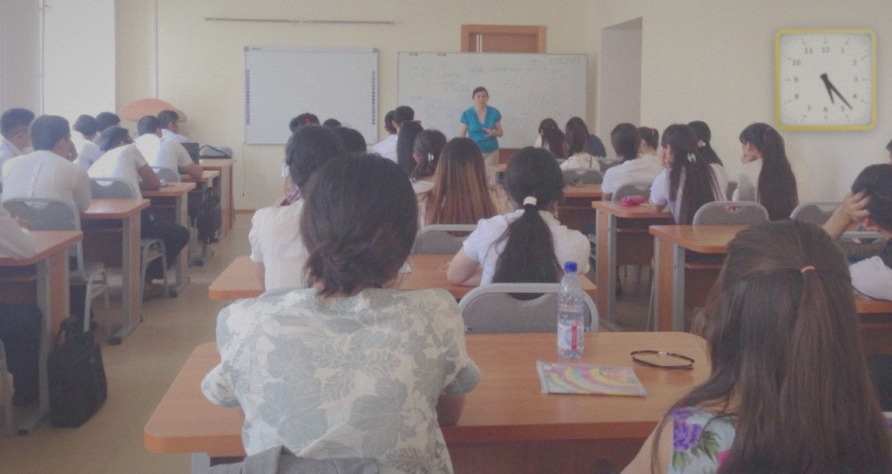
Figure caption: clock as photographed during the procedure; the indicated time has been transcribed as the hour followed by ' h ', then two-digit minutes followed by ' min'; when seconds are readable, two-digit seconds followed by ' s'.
5 h 23 min
